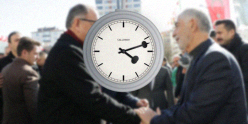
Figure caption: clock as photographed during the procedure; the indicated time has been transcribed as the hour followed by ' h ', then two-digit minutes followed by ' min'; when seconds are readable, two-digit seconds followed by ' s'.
4 h 12 min
